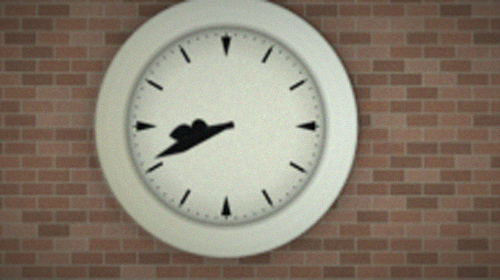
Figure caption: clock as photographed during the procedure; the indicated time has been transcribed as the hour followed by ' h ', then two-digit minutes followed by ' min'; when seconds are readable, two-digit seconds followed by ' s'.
8 h 41 min
